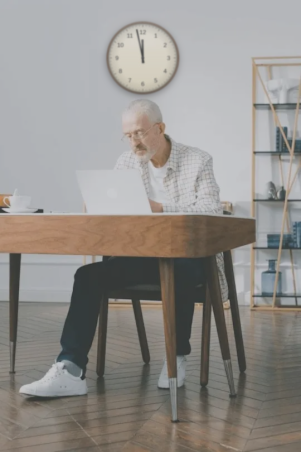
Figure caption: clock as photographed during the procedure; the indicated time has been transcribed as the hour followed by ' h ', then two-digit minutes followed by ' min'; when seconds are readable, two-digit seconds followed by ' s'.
11 h 58 min
